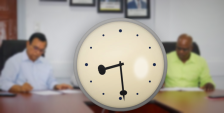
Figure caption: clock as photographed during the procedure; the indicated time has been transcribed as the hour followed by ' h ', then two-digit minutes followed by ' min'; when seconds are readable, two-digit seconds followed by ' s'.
8 h 29 min
